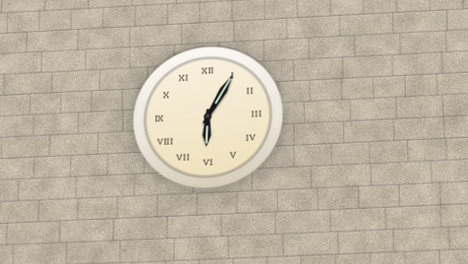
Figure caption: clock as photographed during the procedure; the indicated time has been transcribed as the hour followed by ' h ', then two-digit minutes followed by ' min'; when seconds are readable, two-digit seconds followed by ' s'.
6 h 05 min
